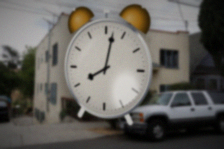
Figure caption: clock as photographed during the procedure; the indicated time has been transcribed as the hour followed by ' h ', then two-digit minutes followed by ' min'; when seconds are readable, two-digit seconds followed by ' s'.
8 h 02 min
